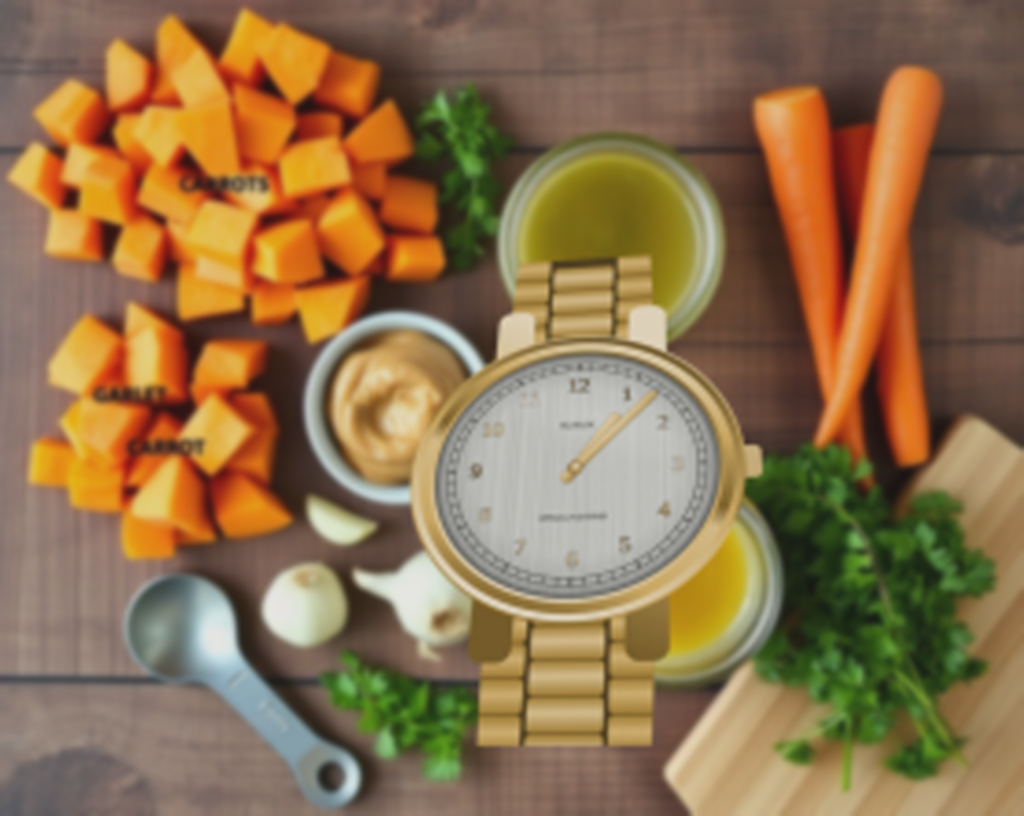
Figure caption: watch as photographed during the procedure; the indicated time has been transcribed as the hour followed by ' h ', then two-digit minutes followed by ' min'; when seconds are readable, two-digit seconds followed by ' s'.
1 h 07 min
